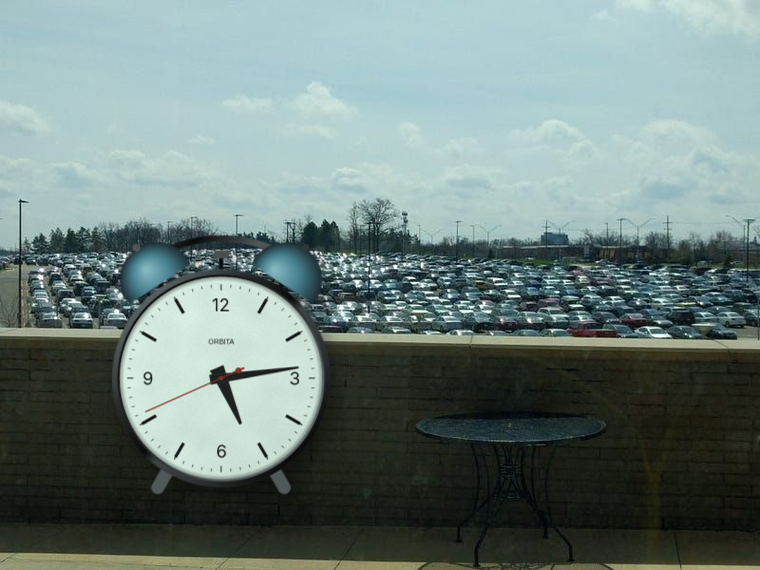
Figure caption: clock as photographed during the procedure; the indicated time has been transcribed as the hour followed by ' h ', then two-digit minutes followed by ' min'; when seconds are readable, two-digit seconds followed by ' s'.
5 h 13 min 41 s
